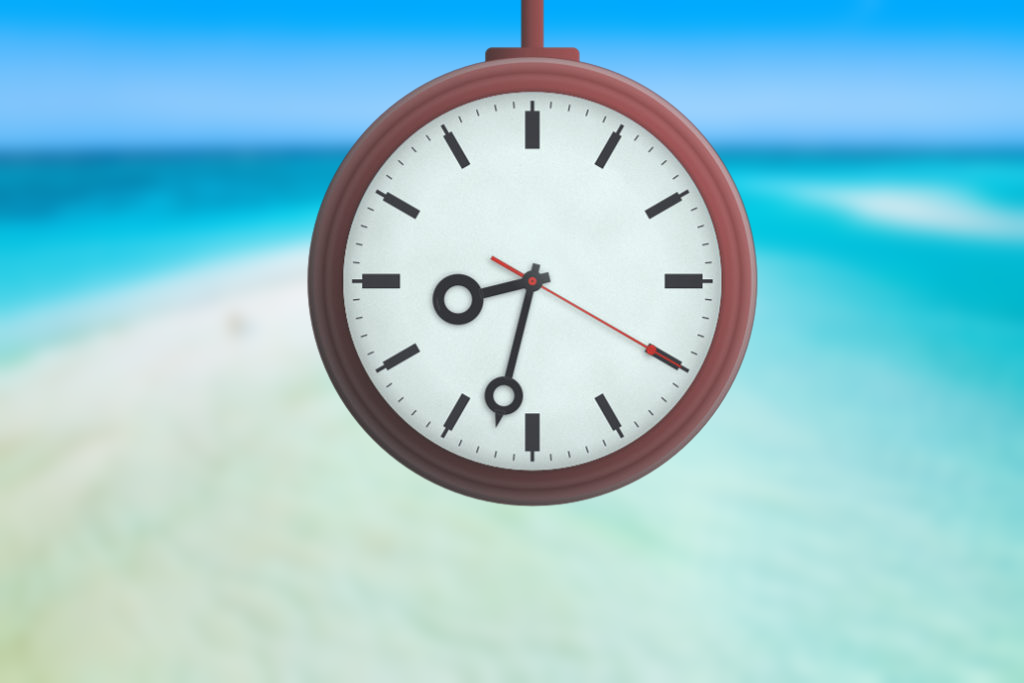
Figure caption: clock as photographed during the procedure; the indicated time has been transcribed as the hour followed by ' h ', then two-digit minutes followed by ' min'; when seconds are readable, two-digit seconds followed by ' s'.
8 h 32 min 20 s
